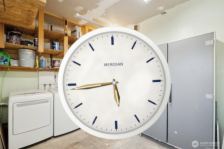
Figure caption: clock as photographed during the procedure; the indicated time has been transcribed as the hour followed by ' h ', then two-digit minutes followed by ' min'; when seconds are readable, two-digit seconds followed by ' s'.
5 h 44 min
